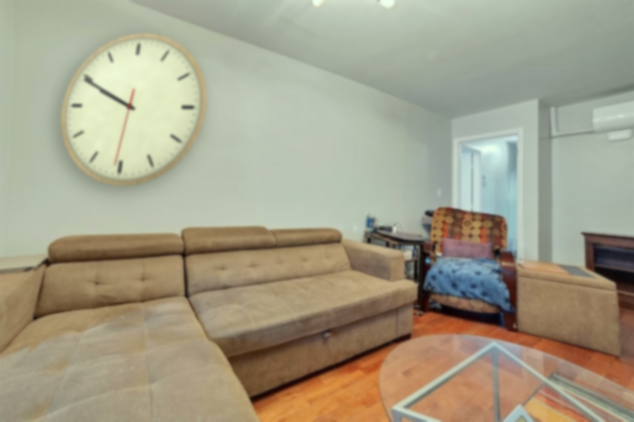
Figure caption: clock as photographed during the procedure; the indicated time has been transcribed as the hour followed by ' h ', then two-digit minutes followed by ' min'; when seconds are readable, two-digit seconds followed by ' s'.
9 h 49 min 31 s
